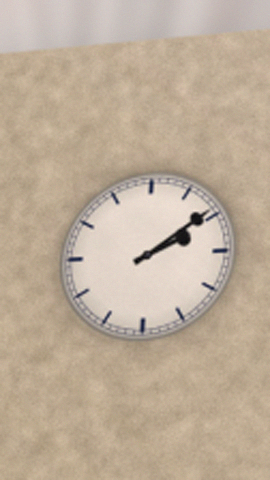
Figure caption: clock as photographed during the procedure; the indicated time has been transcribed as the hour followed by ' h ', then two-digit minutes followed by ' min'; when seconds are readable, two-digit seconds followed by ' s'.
2 h 09 min
